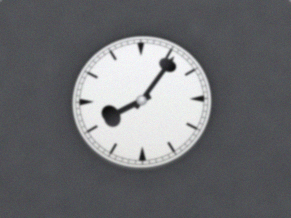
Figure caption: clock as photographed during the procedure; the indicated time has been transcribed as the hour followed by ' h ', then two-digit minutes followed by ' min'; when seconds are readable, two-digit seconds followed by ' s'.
8 h 06 min
